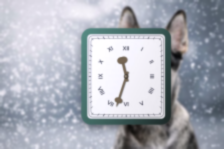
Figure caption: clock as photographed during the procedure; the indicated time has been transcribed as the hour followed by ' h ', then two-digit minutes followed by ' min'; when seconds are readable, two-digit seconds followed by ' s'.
11 h 33 min
